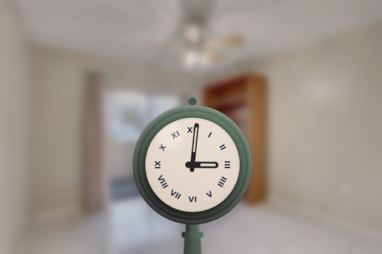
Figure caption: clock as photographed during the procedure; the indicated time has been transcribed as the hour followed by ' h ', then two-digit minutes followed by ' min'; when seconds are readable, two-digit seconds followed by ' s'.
3 h 01 min
